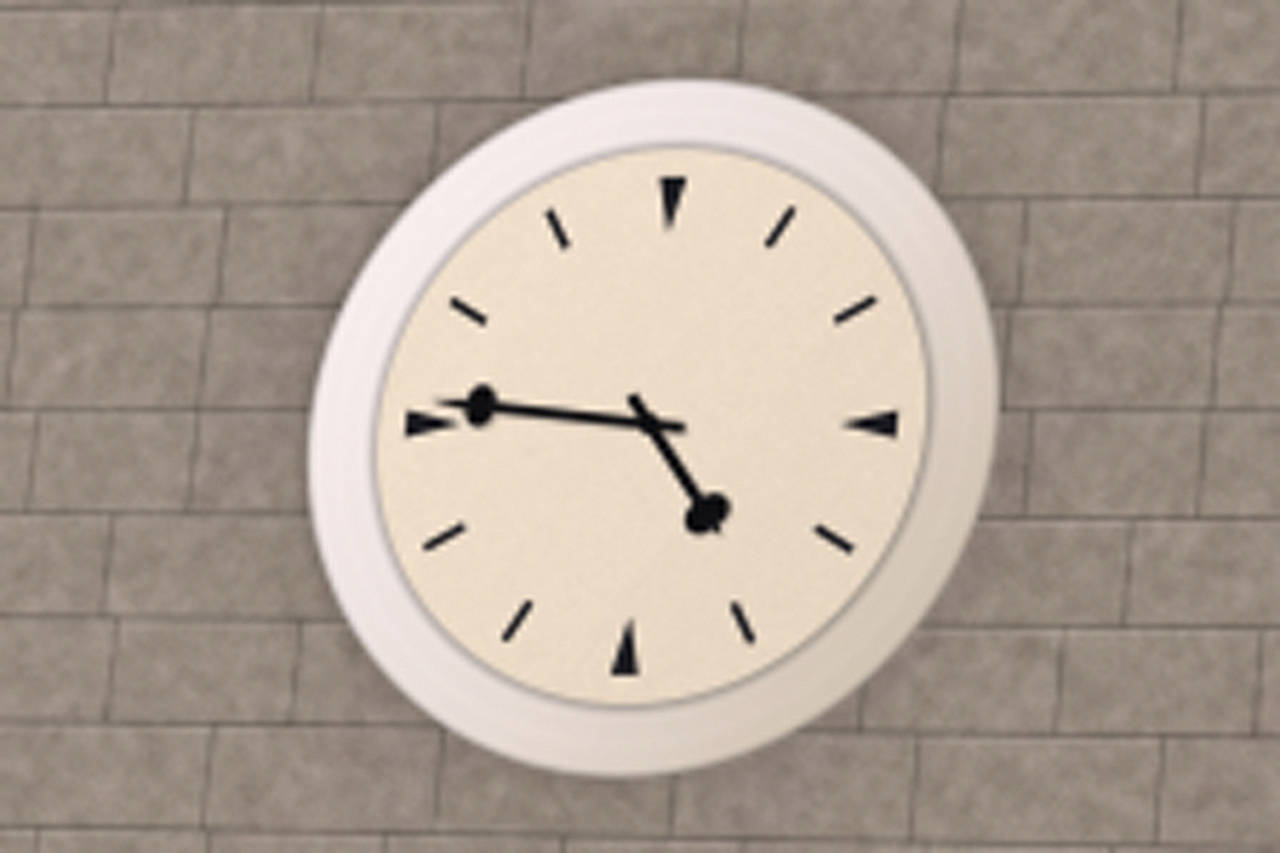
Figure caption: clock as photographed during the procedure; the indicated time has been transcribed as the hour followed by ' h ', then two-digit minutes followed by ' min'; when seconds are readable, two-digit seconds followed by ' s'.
4 h 46 min
